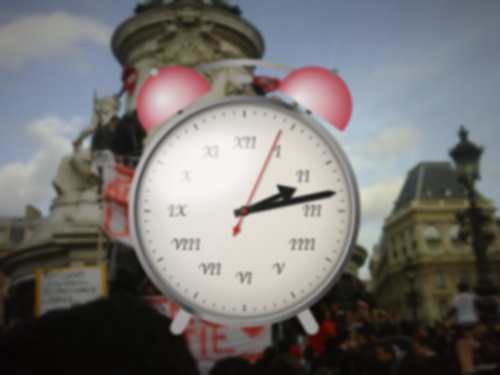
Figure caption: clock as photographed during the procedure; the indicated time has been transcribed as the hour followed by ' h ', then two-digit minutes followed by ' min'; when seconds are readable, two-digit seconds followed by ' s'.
2 h 13 min 04 s
